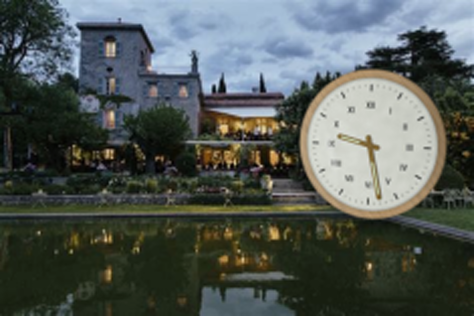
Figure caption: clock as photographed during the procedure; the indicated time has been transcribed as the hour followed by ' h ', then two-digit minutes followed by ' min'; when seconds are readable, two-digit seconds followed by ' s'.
9 h 28 min
